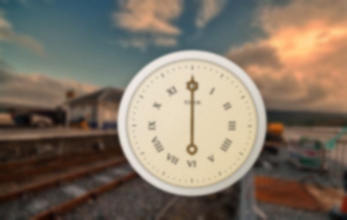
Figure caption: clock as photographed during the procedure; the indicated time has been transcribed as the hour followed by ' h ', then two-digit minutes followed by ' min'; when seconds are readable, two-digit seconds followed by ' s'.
6 h 00 min
